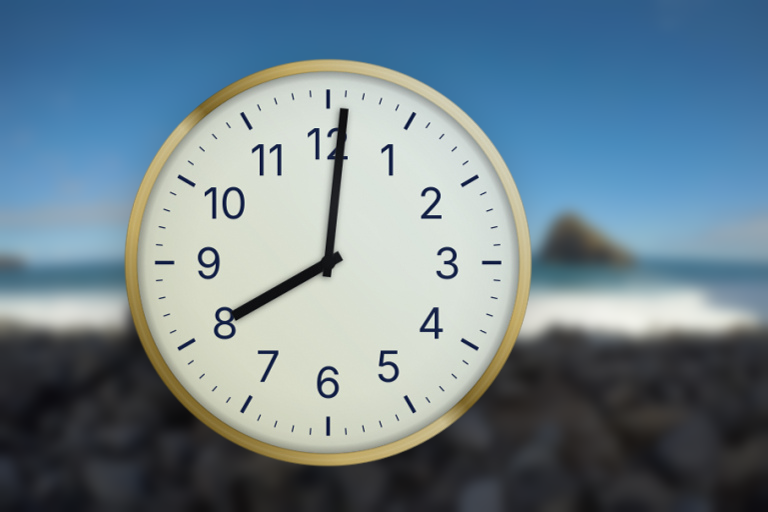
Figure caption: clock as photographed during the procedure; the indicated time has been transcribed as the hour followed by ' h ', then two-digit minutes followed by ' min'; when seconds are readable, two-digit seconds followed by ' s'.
8 h 01 min
